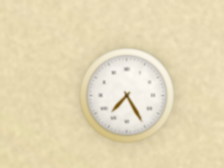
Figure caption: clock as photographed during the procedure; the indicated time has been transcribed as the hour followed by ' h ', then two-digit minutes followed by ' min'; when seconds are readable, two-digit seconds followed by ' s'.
7 h 25 min
